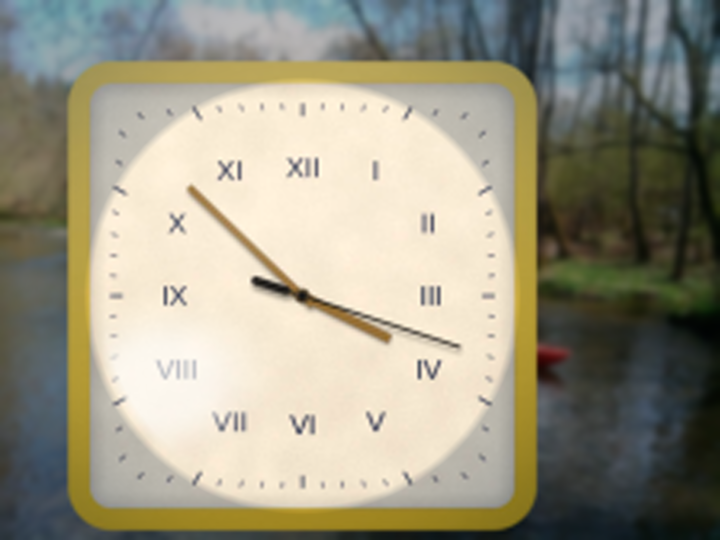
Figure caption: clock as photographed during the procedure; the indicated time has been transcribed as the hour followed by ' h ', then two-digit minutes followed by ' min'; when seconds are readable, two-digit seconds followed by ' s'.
3 h 52 min 18 s
